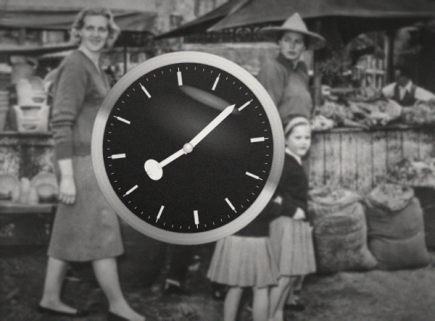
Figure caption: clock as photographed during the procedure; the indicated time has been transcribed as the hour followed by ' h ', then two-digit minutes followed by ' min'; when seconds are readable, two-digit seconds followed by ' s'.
8 h 09 min
